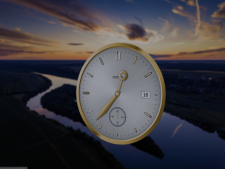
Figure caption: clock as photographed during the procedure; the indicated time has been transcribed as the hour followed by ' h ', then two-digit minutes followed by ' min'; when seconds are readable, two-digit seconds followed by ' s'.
12 h 37 min
